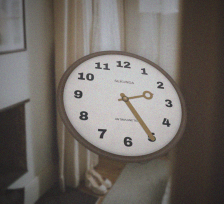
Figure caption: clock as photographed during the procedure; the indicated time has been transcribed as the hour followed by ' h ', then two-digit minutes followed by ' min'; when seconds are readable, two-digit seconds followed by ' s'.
2 h 25 min
